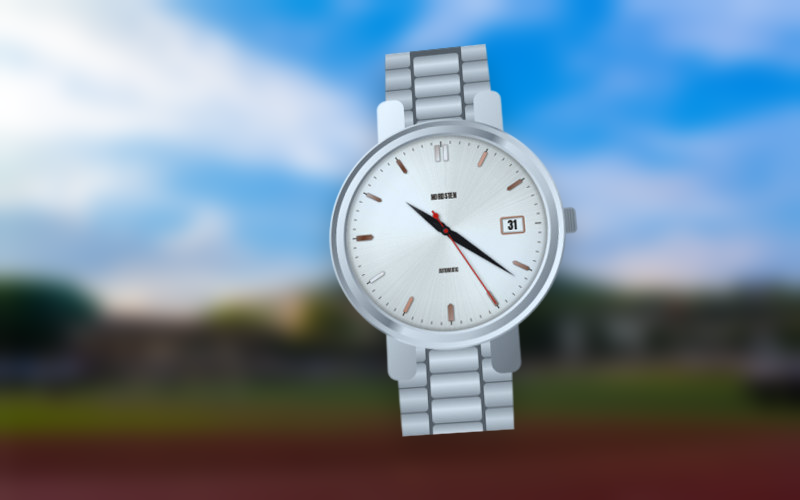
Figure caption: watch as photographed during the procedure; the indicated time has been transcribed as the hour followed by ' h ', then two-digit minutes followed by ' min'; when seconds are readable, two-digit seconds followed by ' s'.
10 h 21 min 25 s
